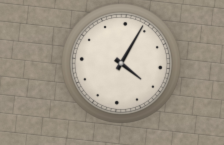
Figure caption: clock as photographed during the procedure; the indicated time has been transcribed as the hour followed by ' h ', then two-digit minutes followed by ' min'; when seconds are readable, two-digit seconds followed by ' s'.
4 h 04 min
